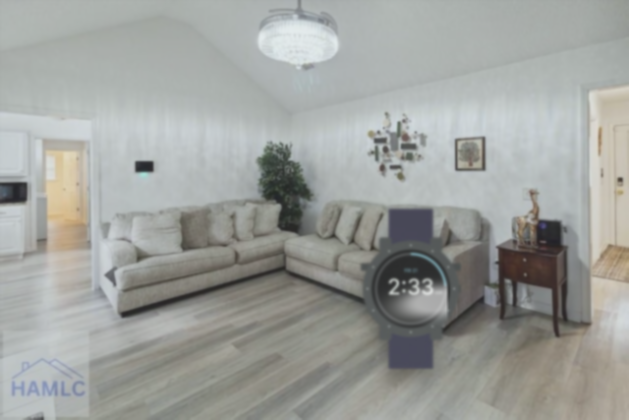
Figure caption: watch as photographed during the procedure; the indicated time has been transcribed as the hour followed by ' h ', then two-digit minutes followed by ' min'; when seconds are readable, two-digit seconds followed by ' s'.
2 h 33 min
